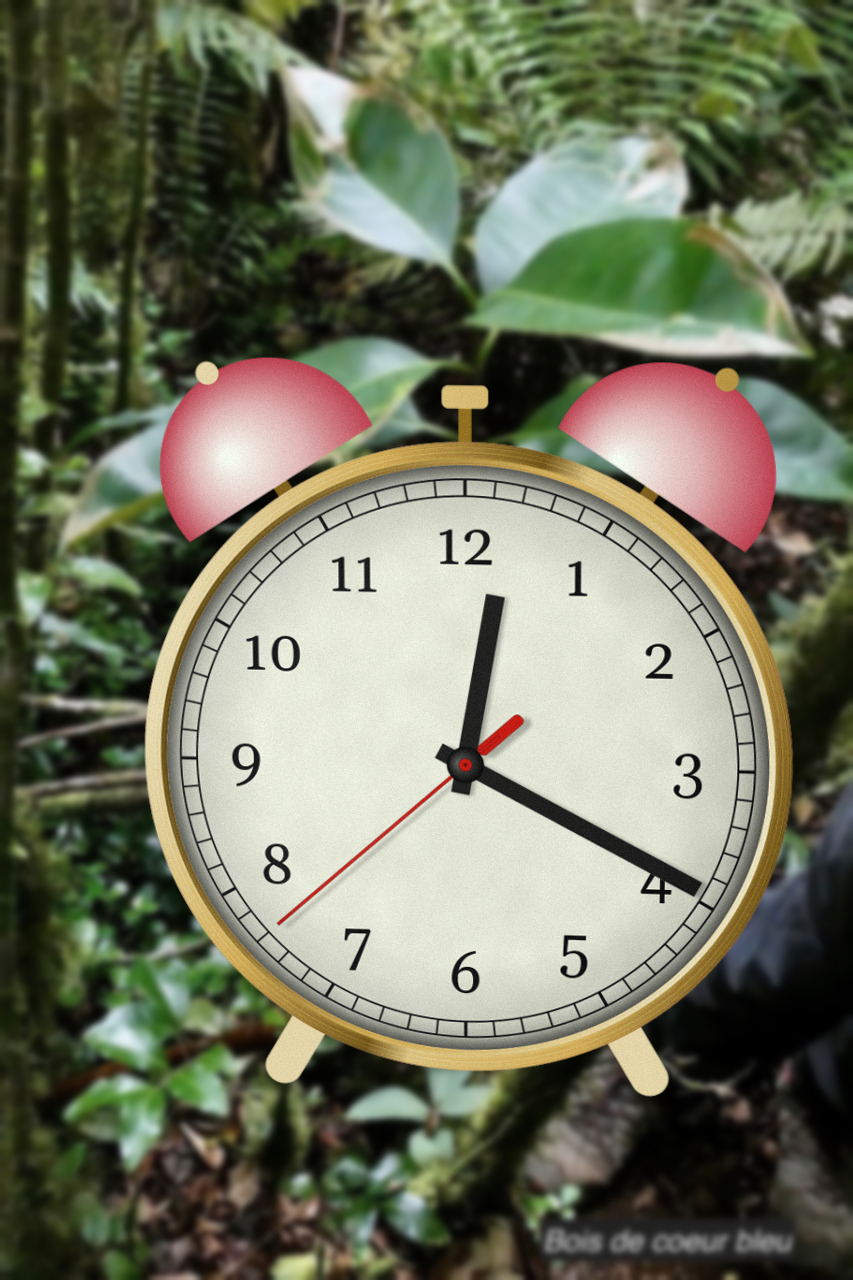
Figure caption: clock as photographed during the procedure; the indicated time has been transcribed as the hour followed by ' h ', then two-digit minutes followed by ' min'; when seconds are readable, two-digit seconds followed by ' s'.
12 h 19 min 38 s
